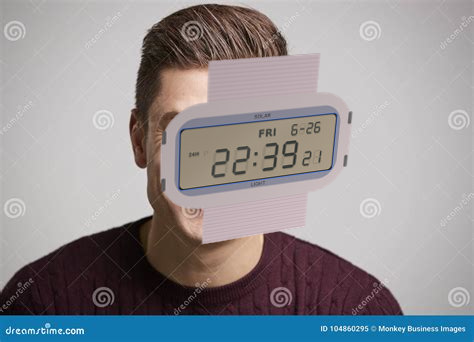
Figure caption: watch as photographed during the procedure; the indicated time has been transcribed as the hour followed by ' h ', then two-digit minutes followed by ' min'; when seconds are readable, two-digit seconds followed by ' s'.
22 h 39 min 21 s
